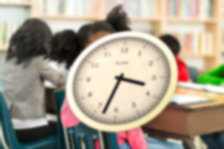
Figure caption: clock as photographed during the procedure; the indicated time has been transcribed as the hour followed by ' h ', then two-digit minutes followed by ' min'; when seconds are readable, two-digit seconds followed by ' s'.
3 h 33 min
